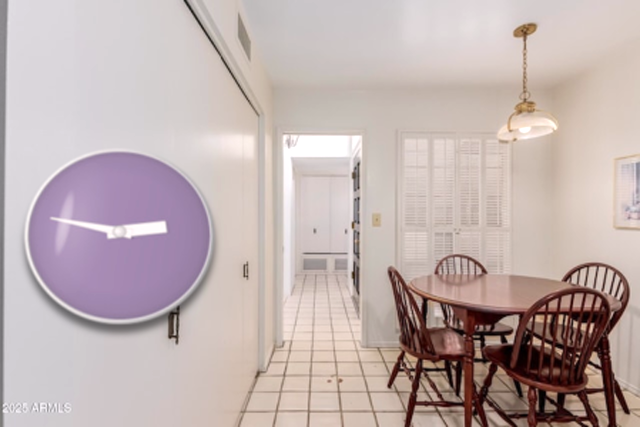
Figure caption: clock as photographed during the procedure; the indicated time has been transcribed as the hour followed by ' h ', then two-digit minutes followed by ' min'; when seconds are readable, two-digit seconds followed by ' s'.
2 h 47 min
